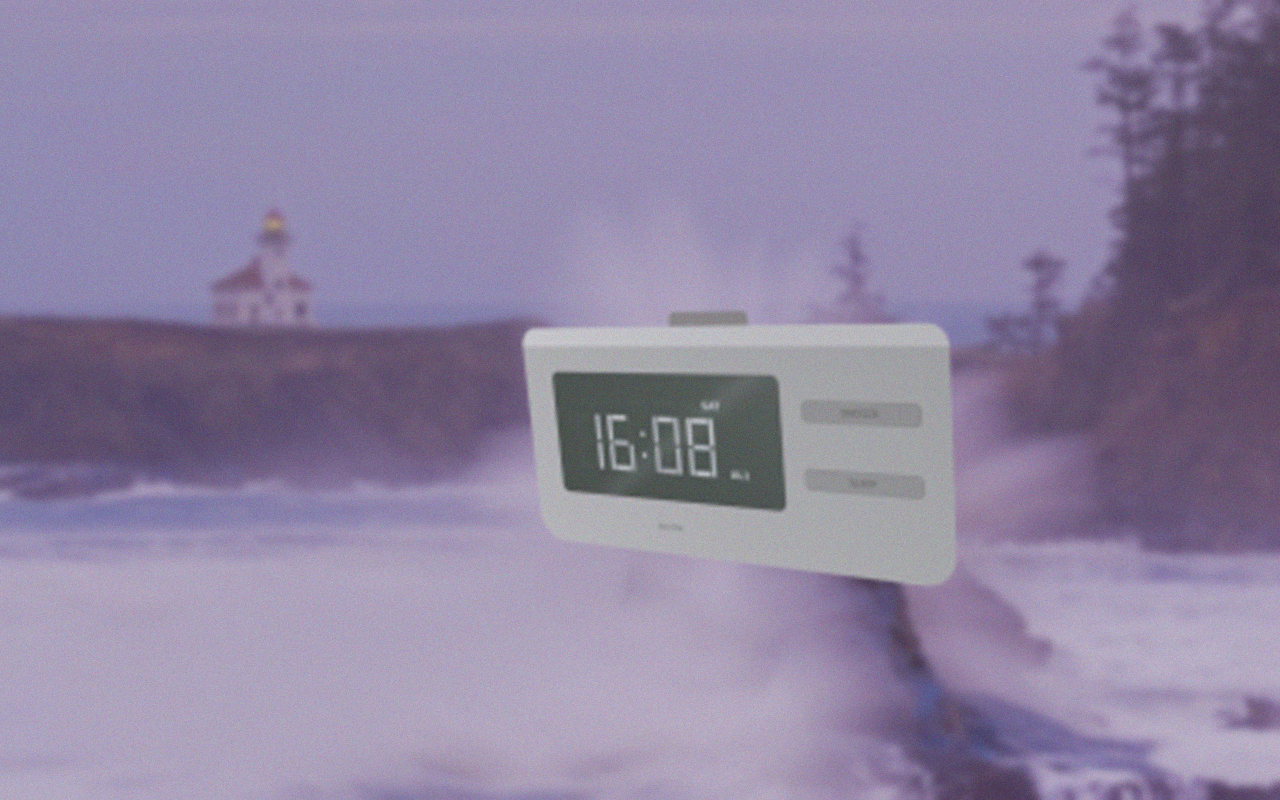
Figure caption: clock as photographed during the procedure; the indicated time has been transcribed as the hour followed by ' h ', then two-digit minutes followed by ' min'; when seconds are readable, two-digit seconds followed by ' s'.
16 h 08 min
